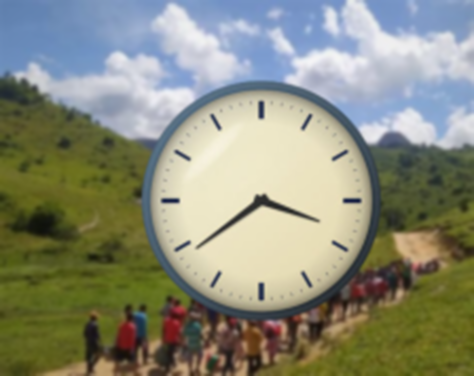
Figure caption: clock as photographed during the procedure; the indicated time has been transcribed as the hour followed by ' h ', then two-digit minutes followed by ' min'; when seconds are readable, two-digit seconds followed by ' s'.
3 h 39 min
